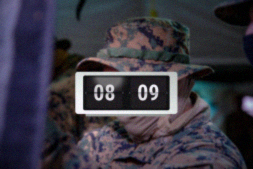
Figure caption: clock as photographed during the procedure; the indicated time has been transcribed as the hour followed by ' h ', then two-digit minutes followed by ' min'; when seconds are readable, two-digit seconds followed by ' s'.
8 h 09 min
